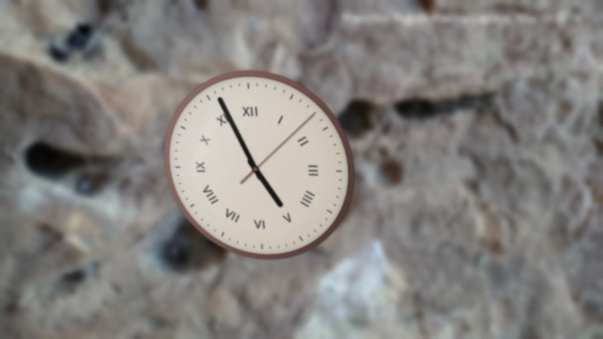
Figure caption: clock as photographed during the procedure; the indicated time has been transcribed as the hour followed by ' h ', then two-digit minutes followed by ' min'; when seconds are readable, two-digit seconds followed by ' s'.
4 h 56 min 08 s
